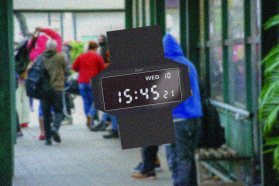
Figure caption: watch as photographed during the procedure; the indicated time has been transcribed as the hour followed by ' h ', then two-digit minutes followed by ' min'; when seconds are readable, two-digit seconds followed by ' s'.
15 h 45 min 21 s
